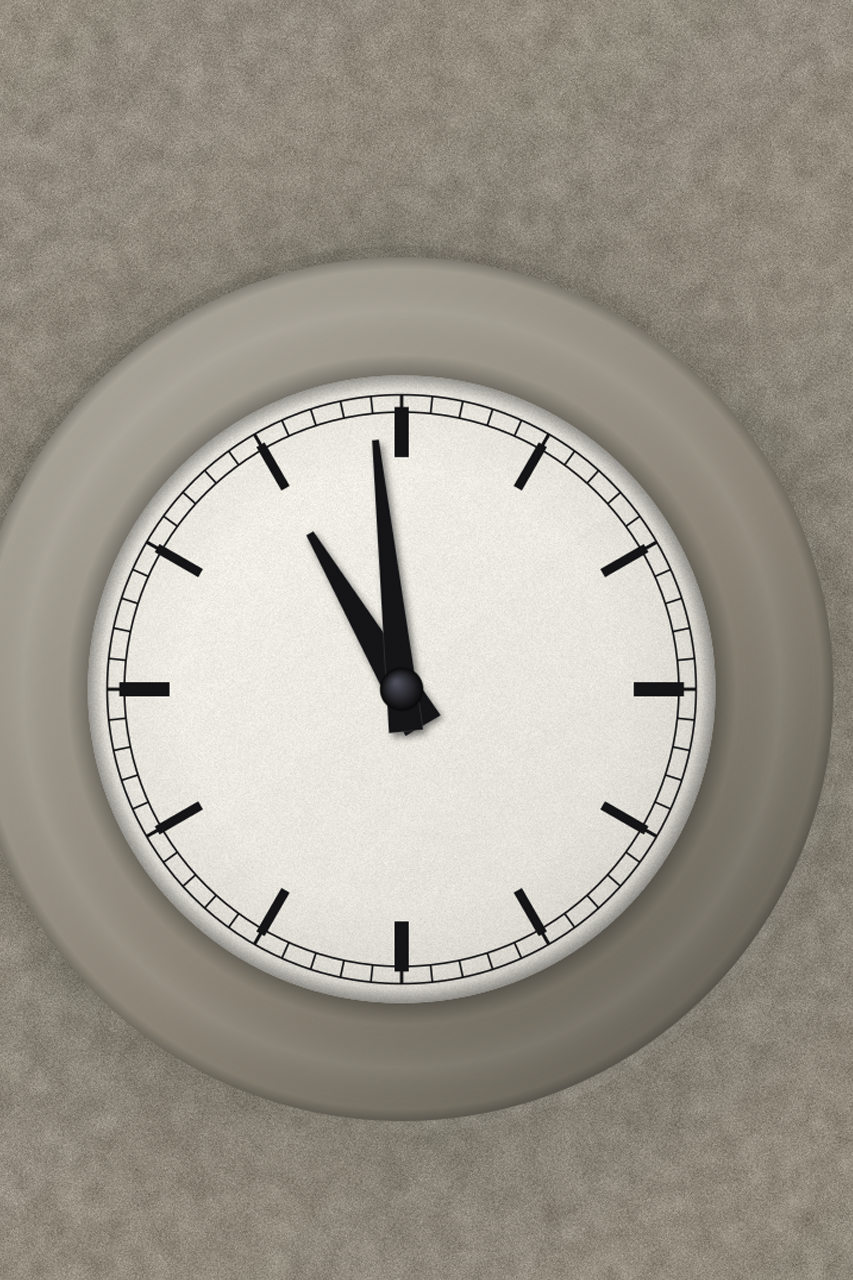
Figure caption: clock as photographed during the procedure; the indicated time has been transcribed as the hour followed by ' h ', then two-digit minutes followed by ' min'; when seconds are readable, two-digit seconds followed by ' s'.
10 h 59 min
